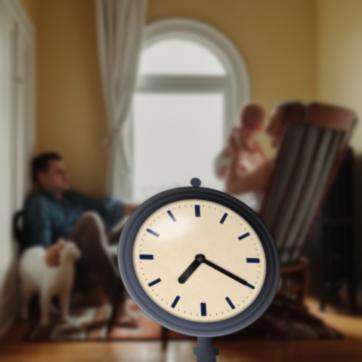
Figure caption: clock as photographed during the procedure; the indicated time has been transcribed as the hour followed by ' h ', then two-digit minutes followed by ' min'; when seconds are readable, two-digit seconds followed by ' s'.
7 h 20 min
